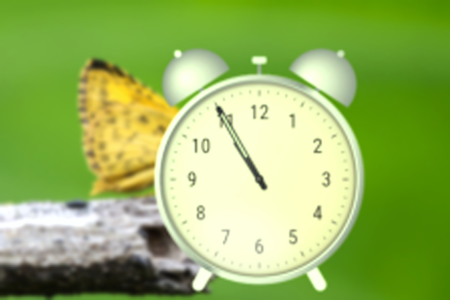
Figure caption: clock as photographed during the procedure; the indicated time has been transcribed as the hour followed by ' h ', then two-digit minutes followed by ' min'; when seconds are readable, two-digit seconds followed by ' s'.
10 h 55 min
